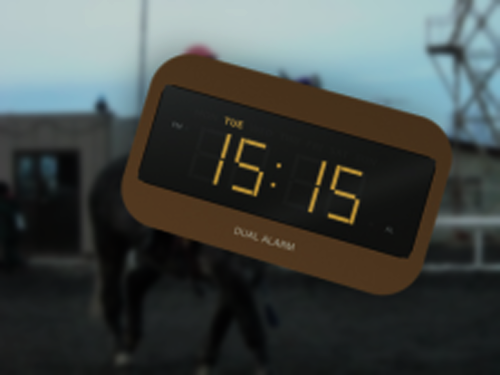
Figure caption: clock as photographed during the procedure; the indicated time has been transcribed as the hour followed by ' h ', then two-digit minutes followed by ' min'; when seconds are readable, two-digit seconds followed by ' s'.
15 h 15 min
